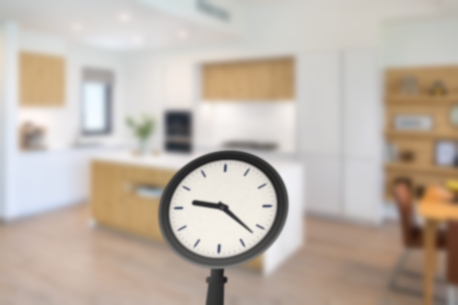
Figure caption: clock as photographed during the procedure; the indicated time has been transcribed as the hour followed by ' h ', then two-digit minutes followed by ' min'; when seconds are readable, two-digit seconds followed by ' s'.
9 h 22 min
